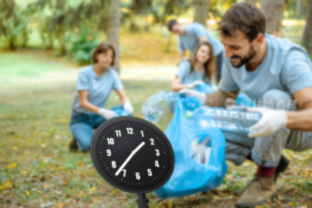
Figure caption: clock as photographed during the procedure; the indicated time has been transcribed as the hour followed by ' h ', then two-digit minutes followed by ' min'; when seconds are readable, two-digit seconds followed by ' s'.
1 h 37 min
